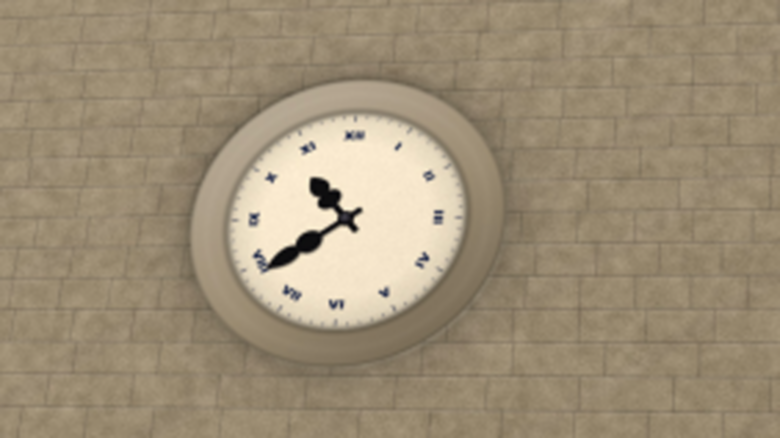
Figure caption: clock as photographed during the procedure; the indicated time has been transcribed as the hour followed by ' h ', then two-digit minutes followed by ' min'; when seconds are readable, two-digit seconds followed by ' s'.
10 h 39 min
